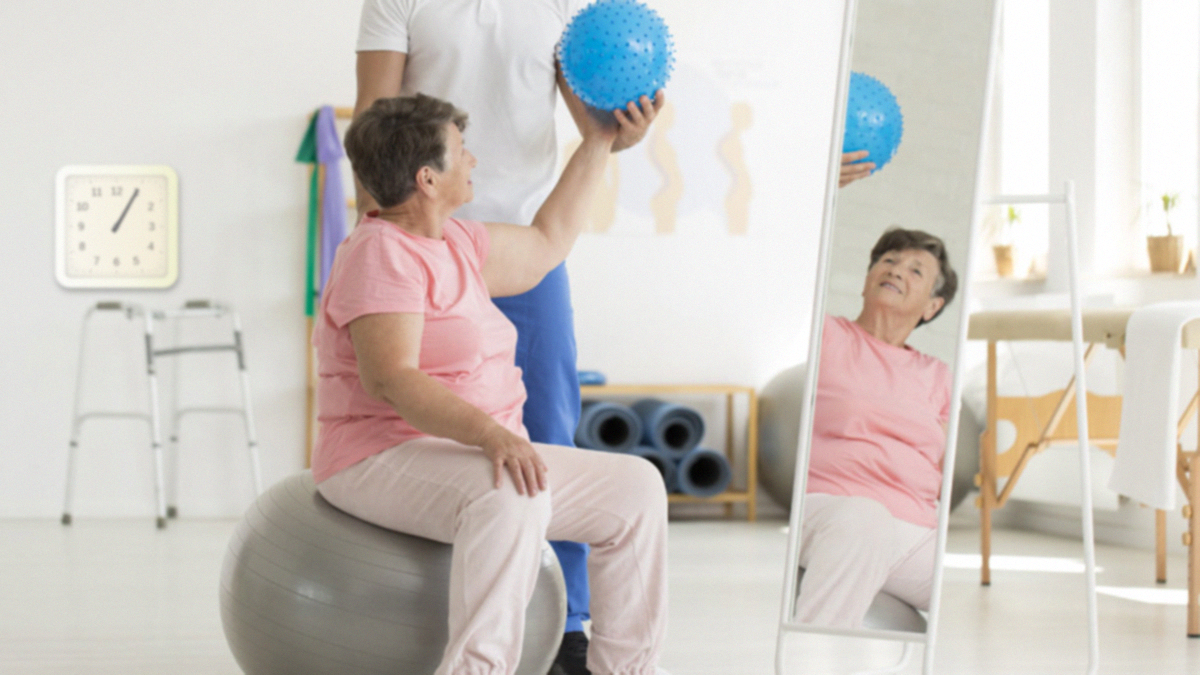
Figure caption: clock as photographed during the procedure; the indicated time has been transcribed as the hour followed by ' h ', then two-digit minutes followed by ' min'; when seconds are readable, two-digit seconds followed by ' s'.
1 h 05 min
